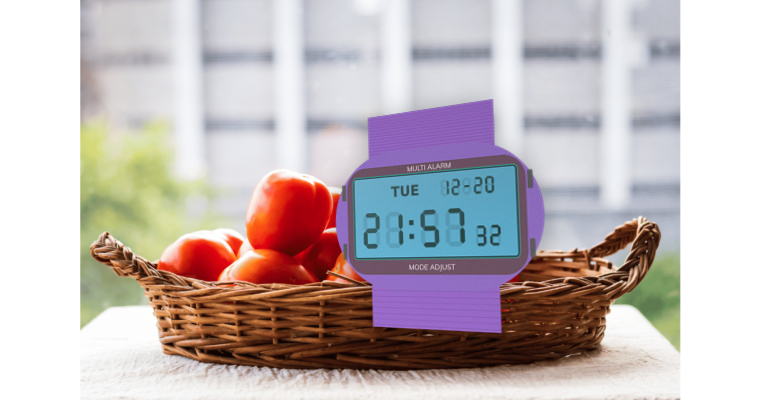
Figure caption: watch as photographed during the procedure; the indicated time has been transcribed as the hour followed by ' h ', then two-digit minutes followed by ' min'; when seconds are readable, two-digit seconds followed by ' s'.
21 h 57 min 32 s
